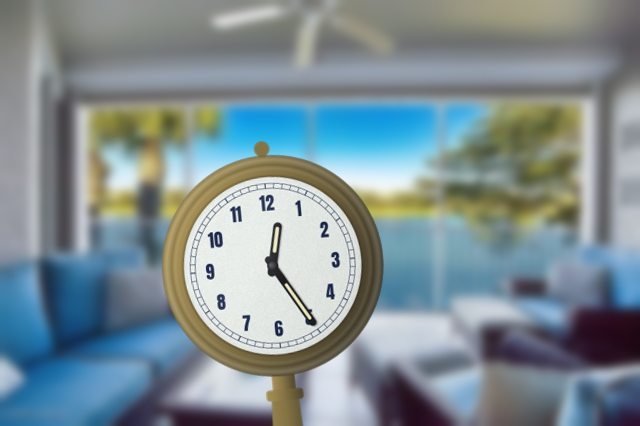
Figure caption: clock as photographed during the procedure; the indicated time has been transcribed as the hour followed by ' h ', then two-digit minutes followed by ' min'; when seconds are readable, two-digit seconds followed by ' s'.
12 h 25 min
